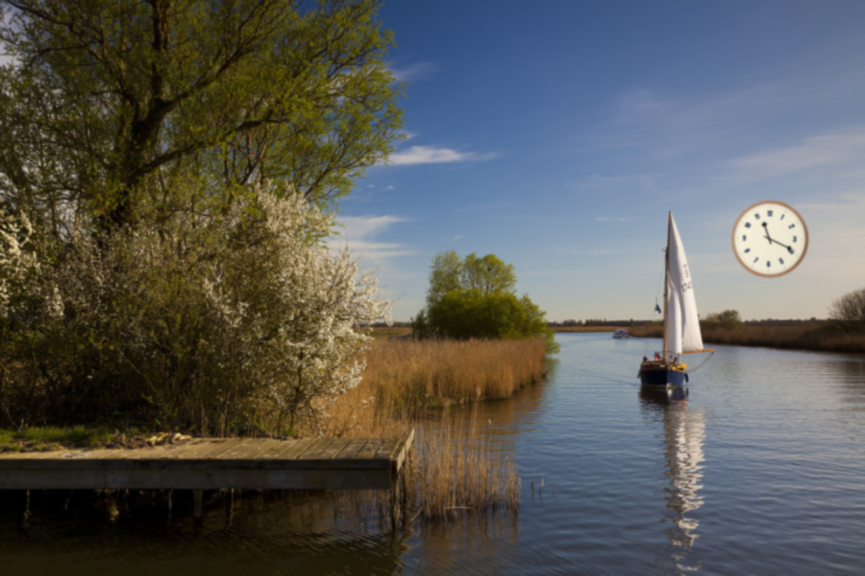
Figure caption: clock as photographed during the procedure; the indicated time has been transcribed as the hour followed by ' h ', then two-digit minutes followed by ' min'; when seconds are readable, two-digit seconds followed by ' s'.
11 h 19 min
